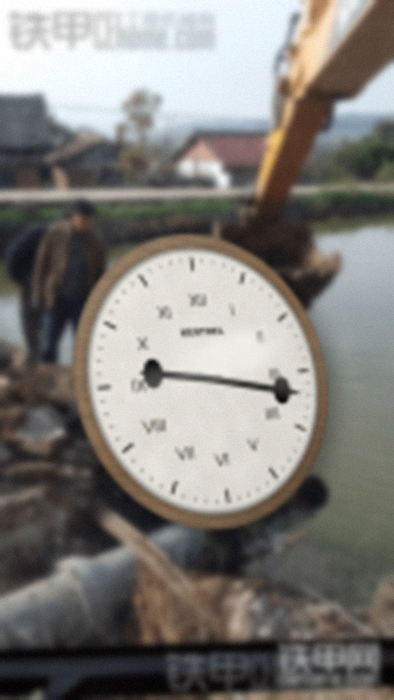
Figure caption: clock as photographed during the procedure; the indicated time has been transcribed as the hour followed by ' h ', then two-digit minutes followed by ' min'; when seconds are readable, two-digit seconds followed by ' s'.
9 h 17 min
